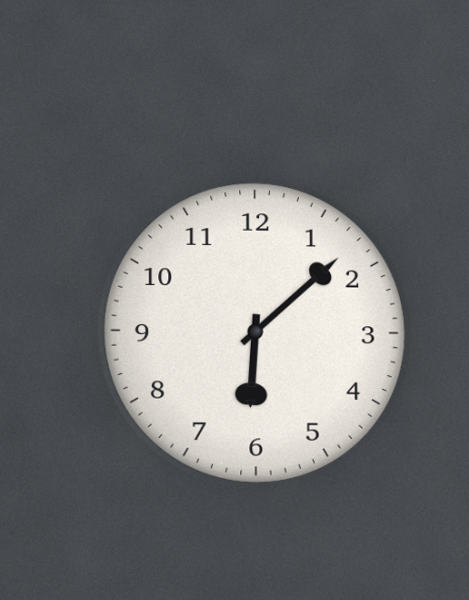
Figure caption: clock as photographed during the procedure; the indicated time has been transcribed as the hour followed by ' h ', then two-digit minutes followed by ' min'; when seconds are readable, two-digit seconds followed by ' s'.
6 h 08 min
